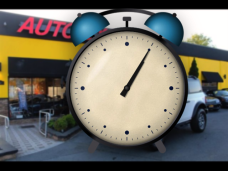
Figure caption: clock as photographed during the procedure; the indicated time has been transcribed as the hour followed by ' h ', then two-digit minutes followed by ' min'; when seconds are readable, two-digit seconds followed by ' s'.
1 h 05 min
